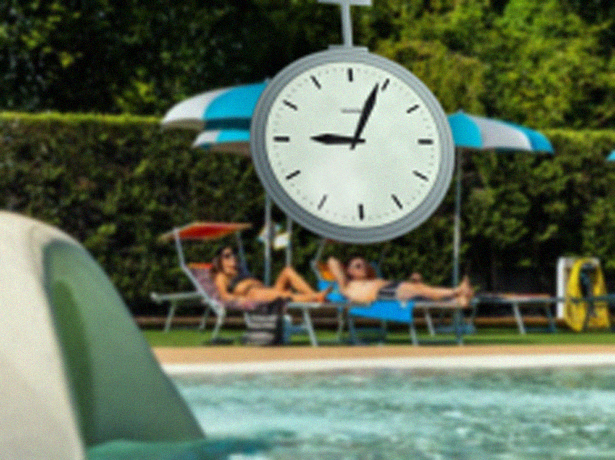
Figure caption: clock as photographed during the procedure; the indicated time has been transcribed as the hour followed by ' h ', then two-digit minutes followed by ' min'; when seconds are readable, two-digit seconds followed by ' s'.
9 h 04 min
